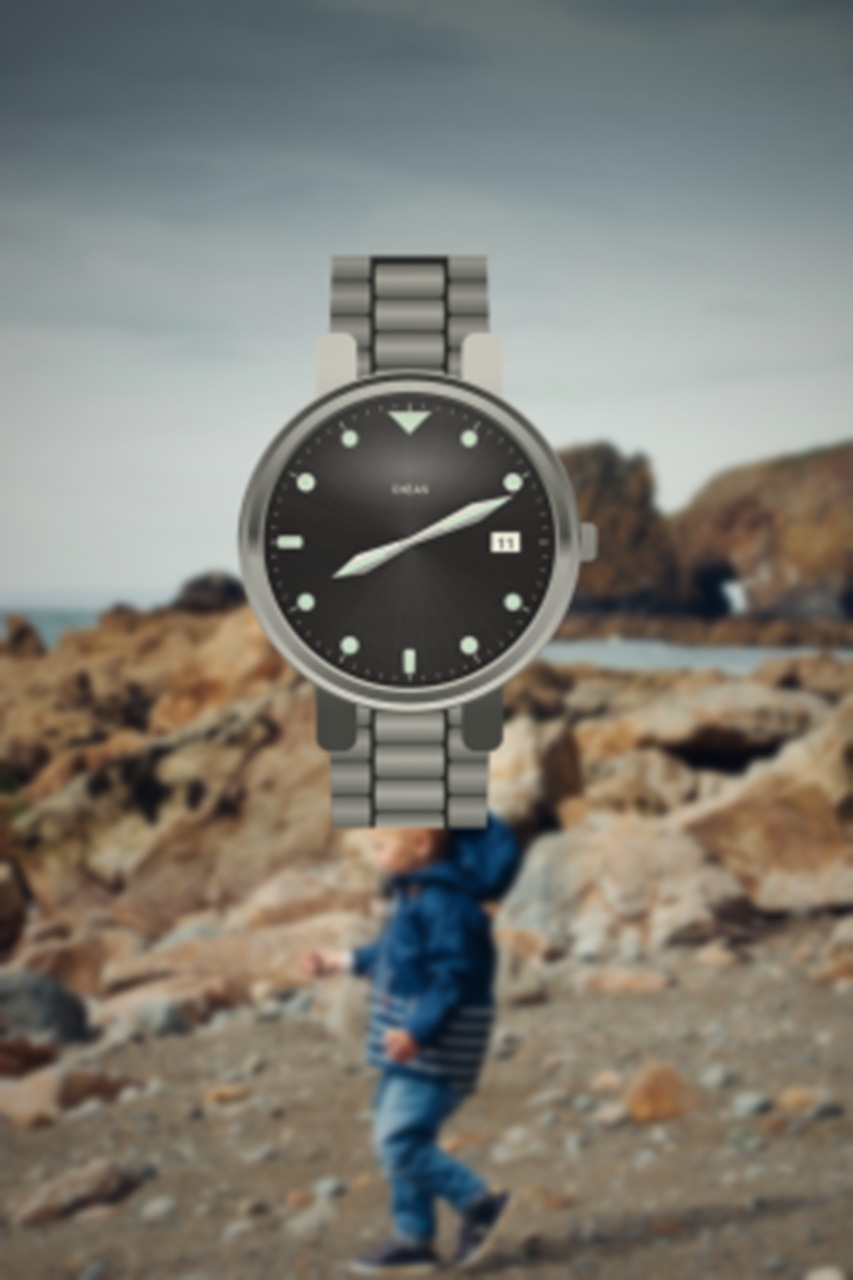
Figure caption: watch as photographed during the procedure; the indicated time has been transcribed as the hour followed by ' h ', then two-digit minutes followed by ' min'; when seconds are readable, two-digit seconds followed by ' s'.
8 h 11 min
